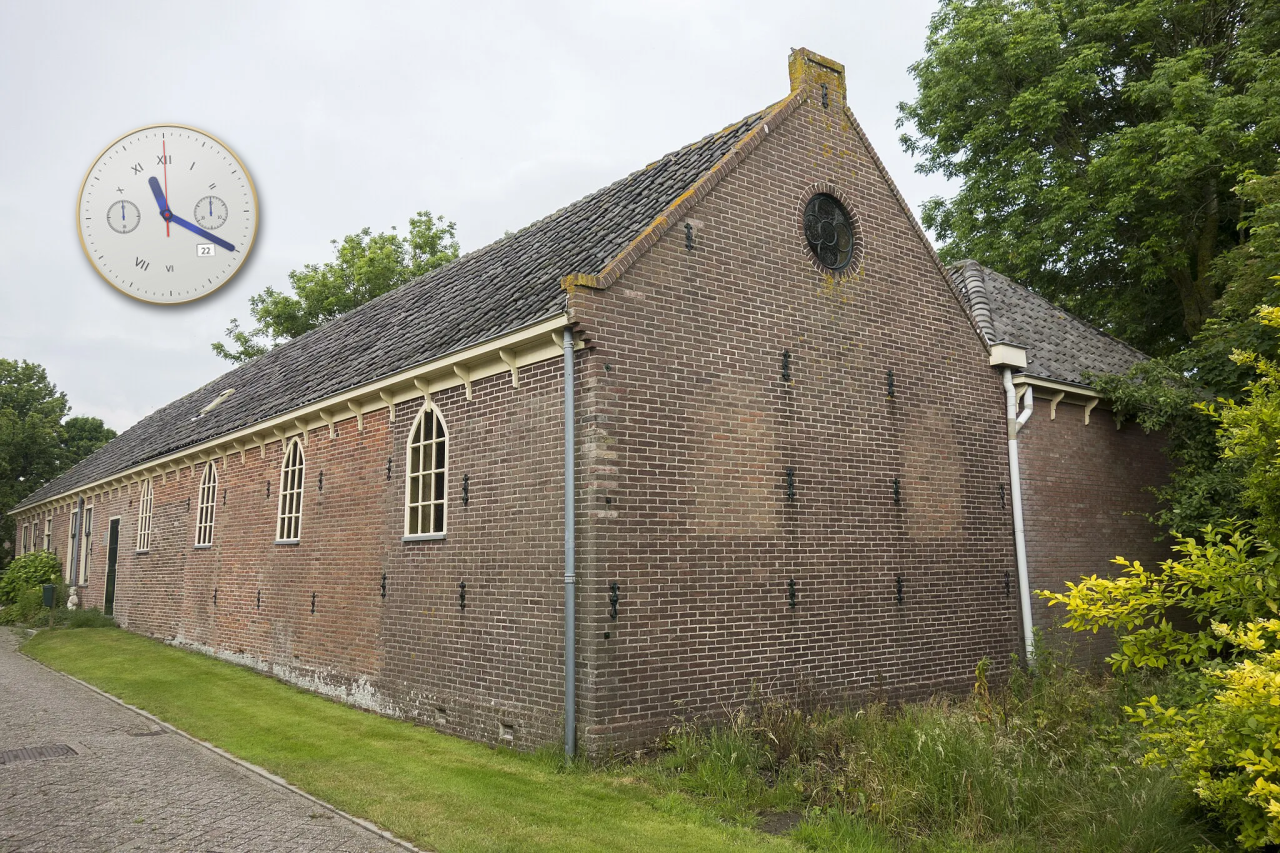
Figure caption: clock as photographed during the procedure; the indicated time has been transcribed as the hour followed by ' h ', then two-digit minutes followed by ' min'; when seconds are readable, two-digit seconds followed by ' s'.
11 h 20 min
